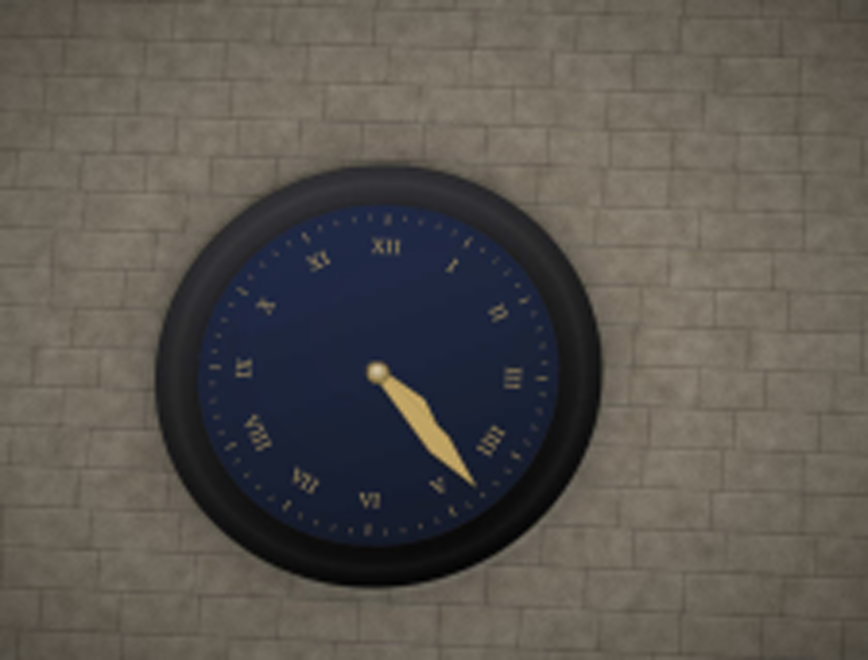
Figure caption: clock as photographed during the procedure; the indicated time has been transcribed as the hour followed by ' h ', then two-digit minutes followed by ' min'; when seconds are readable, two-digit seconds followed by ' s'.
4 h 23 min
